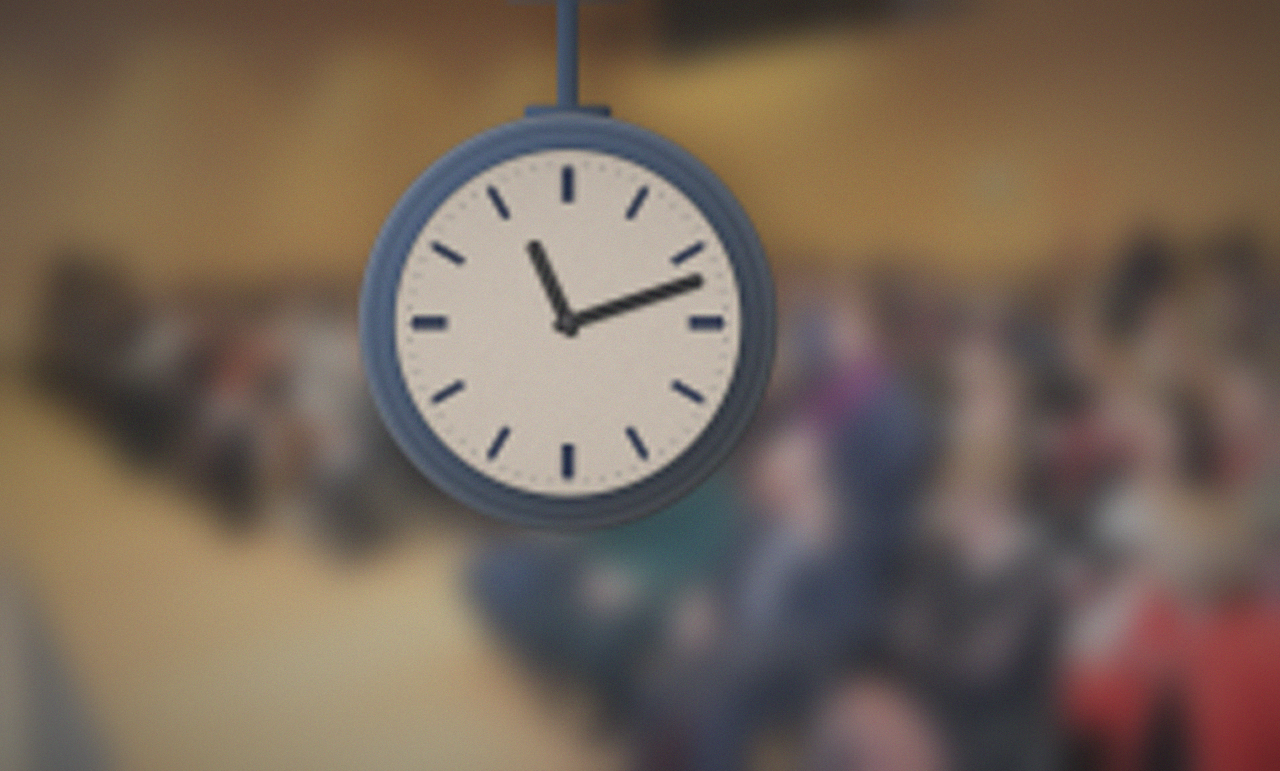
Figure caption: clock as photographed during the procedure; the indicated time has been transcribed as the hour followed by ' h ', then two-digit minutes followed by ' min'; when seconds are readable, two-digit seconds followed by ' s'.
11 h 12 min
